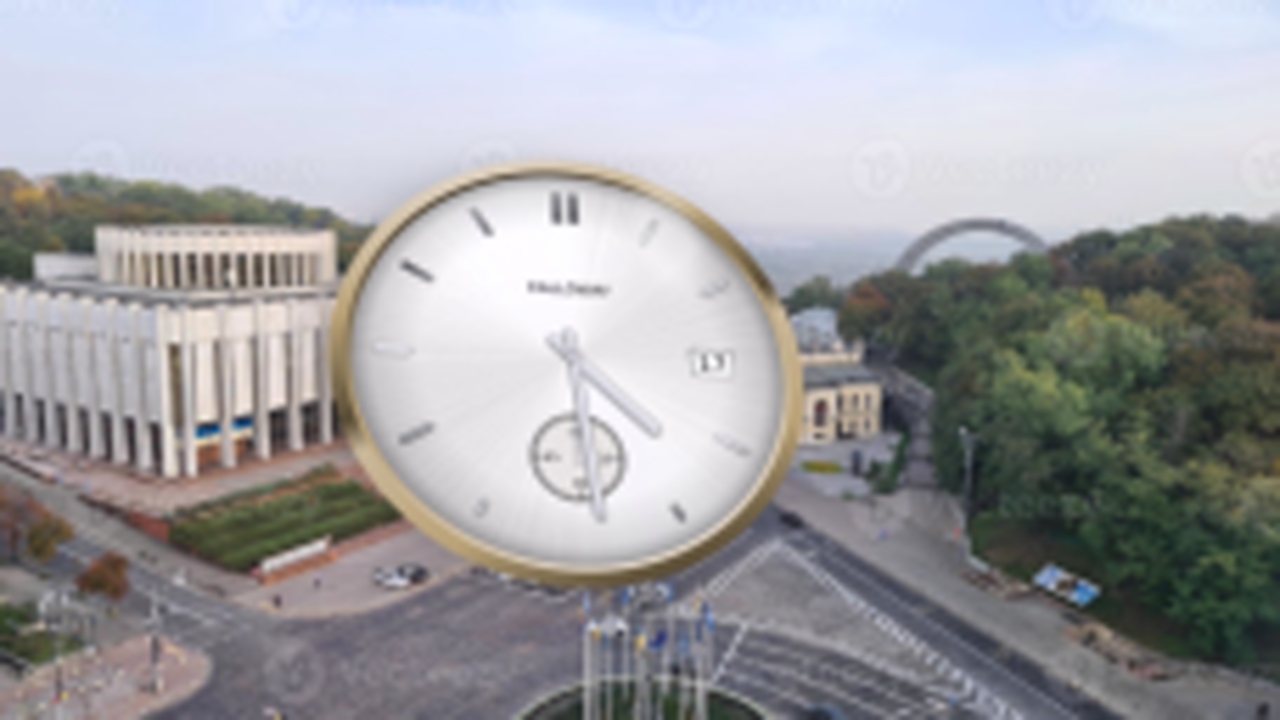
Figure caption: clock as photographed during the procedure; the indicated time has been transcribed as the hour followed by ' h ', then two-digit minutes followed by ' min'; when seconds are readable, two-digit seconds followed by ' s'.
4 h 29 min
